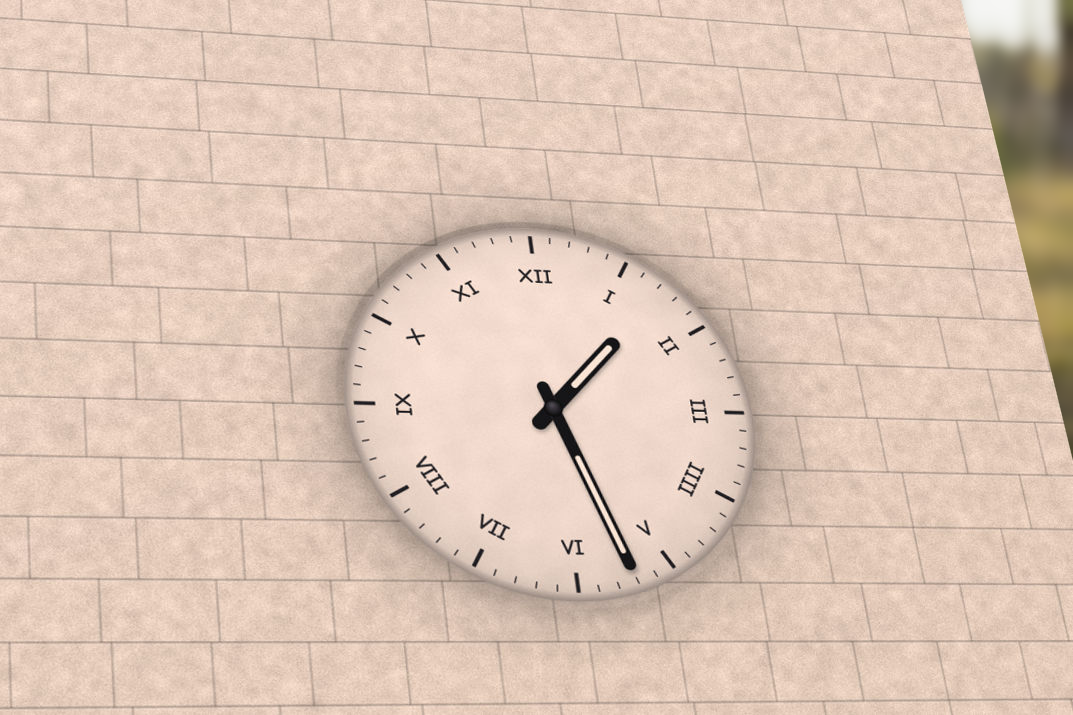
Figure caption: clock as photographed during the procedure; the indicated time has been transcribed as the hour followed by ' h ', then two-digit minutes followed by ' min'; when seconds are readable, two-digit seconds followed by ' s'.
1 h 27 min
